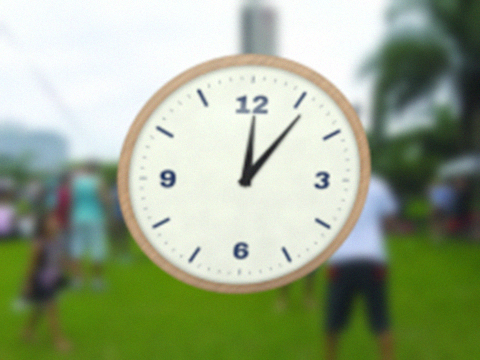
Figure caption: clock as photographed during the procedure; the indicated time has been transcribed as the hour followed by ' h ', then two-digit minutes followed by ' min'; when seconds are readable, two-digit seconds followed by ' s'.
12 h 06 min
